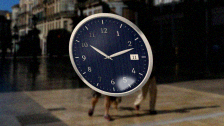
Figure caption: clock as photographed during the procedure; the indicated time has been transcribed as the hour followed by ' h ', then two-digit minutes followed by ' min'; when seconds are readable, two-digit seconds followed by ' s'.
10 h 12 min
